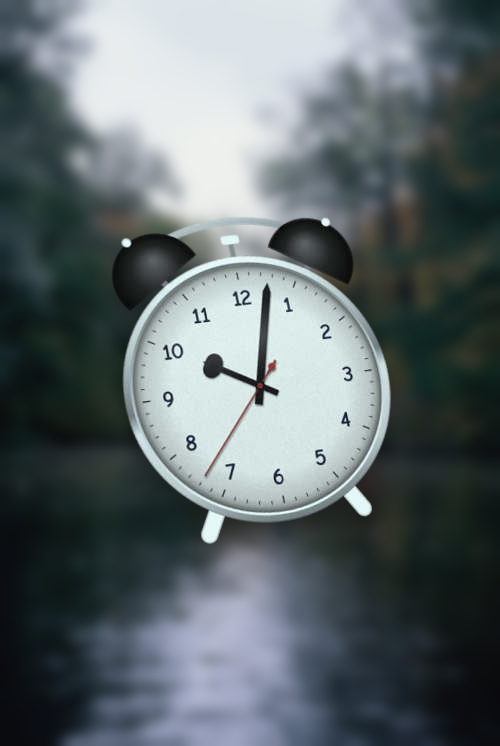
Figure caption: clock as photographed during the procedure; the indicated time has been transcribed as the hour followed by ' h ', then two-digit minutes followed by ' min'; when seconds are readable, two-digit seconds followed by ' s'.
10 h 02 min 37 s
